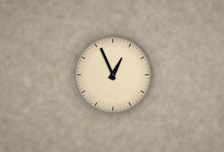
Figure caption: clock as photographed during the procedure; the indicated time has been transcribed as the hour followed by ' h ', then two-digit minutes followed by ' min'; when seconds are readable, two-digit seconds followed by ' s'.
12 h 56 min
